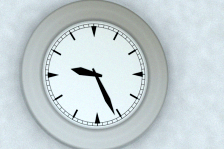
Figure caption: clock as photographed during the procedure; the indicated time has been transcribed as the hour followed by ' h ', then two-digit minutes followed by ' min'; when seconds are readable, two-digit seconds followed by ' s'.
9 h 26 min
